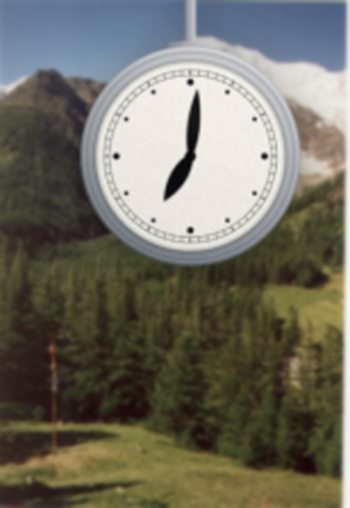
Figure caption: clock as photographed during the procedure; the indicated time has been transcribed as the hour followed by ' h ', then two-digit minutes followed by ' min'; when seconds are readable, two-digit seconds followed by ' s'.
7 h 01 min
